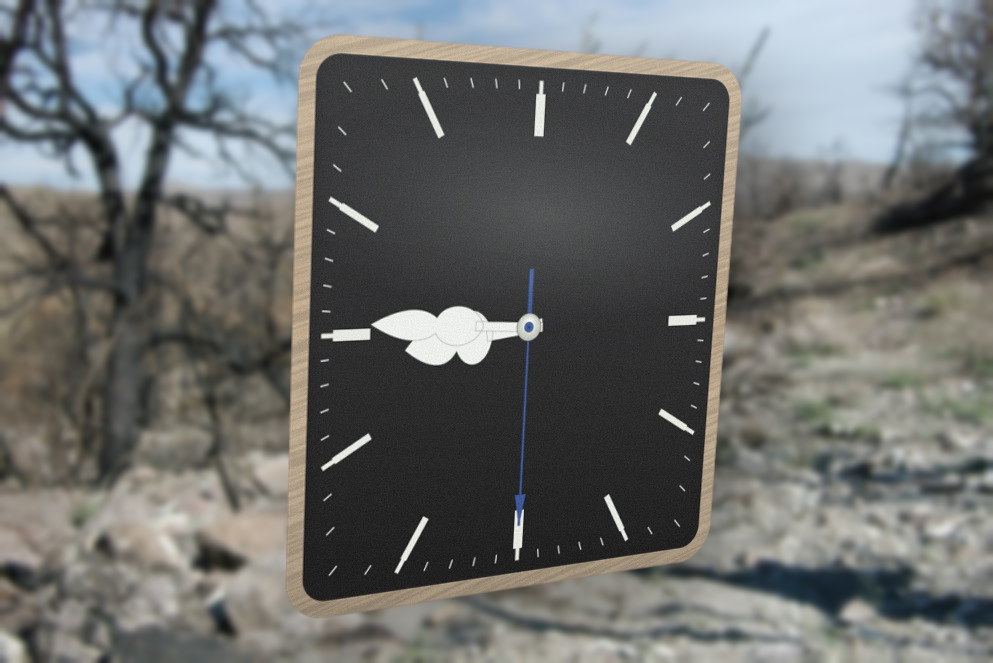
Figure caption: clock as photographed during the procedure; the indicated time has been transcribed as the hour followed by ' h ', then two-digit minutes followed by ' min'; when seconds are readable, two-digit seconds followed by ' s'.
8 h 45 min 30 s
